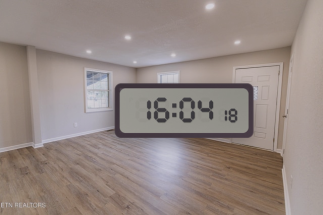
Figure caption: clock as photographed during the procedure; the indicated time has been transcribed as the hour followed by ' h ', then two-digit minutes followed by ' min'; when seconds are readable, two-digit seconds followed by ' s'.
16 h 04 min 18 s
